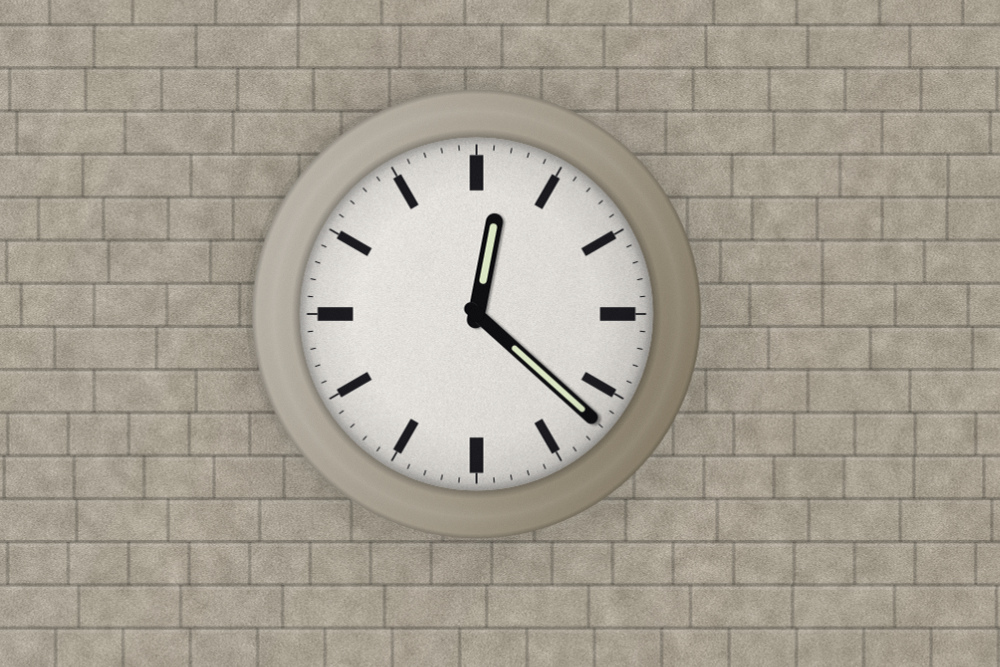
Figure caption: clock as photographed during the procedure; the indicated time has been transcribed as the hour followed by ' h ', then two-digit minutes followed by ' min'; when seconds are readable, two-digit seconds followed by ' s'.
12 h 22 min
